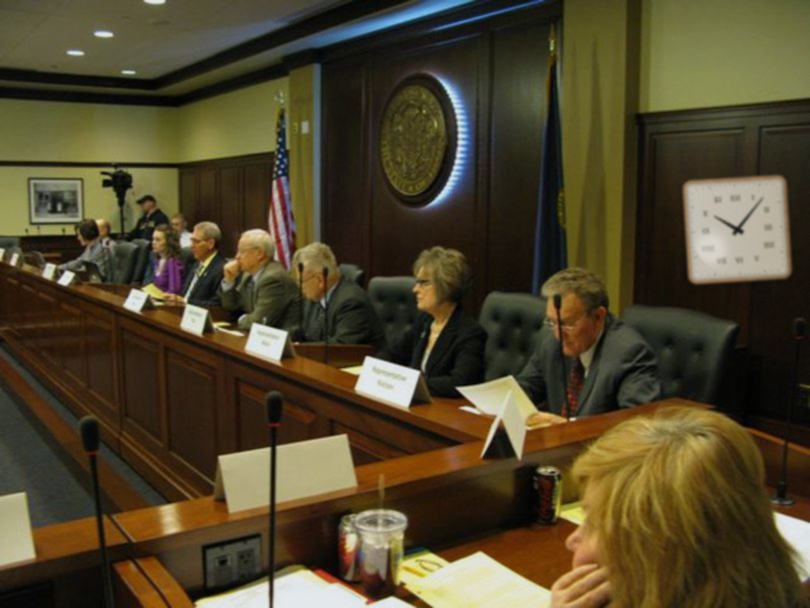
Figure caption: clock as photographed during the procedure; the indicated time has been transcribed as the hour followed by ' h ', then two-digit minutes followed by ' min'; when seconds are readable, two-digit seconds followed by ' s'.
10 h 07 min
